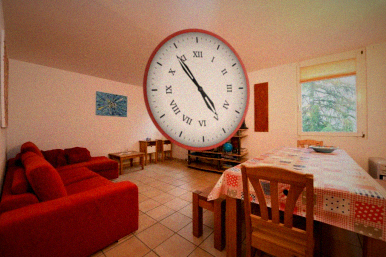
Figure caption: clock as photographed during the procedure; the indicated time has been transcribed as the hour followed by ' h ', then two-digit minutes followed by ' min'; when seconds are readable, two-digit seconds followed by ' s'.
4 h 54 min
